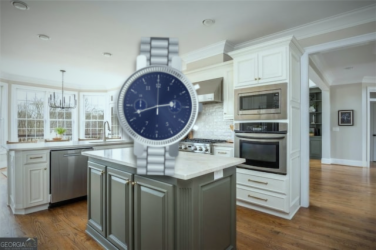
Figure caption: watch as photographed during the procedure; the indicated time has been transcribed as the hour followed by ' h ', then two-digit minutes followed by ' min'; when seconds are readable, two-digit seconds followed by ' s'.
2 h 42 min
